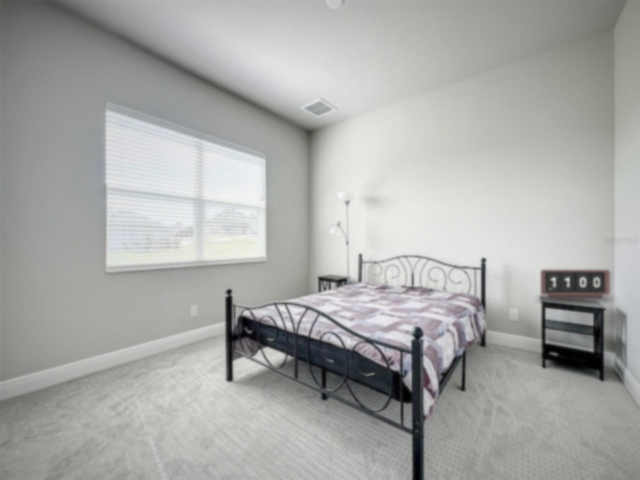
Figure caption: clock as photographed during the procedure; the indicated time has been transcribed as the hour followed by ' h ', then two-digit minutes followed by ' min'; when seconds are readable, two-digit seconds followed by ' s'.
11 h 00 min
